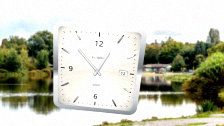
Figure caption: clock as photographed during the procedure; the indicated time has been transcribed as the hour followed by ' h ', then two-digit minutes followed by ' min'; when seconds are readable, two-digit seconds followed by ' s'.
12 h 53 min
